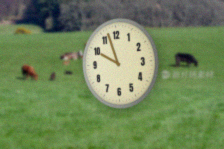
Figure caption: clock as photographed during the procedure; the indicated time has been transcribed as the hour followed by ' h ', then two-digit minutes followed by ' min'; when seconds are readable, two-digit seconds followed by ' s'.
9 h 57 min
